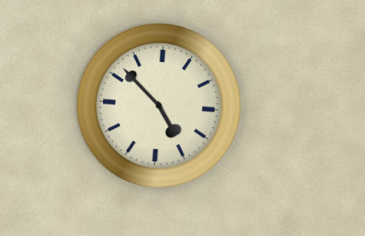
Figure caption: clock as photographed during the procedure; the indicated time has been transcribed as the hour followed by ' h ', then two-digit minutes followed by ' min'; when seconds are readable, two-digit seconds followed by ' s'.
4 h 52 min
